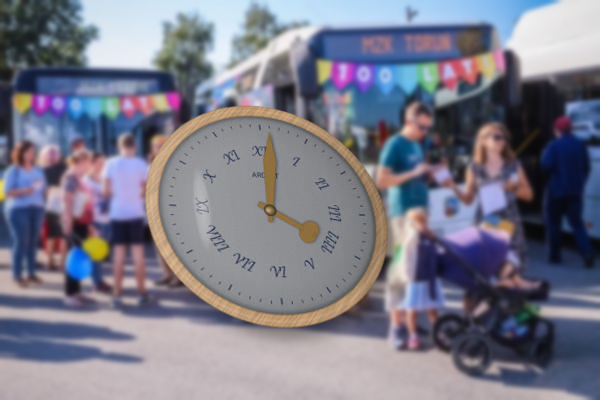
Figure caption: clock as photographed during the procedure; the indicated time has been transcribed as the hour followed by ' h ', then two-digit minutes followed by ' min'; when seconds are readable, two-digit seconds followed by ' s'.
4 h 01 min
